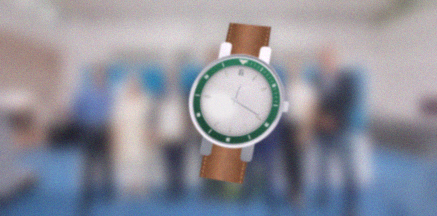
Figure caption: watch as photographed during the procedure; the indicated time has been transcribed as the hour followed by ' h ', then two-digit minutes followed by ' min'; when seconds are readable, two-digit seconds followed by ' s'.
12 h 19 min
